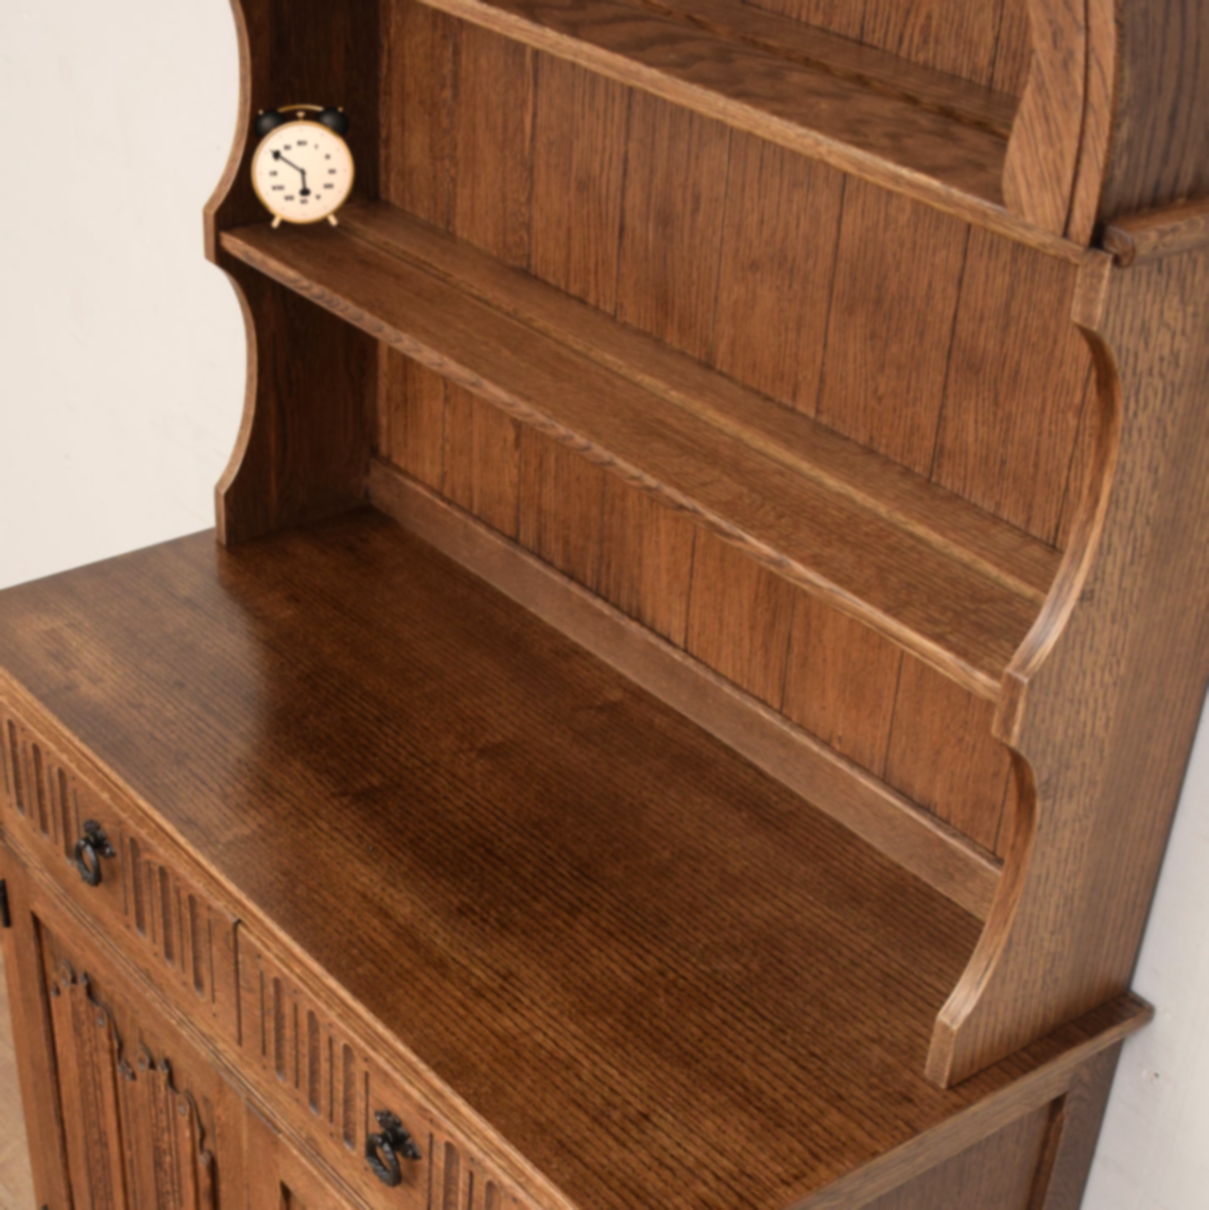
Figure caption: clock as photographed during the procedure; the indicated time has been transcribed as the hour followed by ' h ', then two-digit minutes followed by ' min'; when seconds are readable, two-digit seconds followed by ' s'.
5 h 51 min
